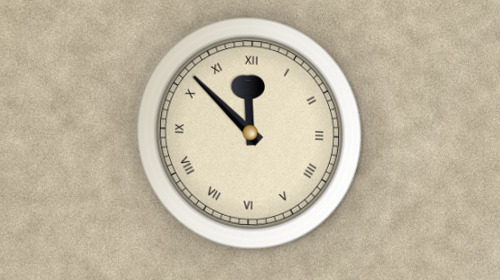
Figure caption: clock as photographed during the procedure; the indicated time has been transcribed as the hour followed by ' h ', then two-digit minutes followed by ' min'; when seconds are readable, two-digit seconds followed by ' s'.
11 h 52 min
